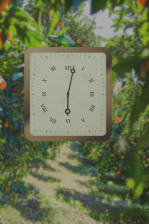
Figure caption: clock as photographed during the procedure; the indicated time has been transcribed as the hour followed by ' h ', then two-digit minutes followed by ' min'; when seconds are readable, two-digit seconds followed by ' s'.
6 h 02 min
